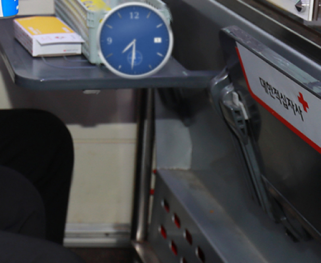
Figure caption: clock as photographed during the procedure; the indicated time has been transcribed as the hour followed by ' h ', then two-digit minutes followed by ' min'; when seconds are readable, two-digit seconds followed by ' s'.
7 h 31 min
